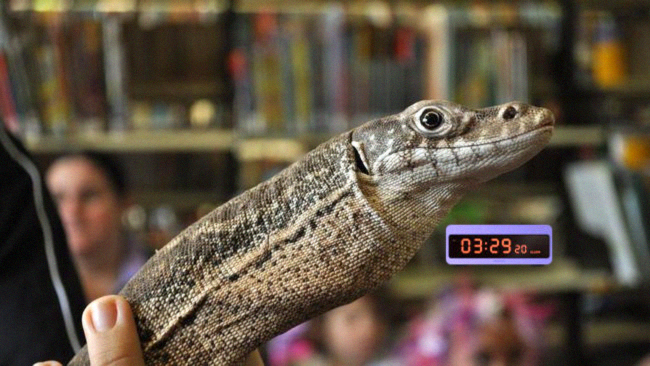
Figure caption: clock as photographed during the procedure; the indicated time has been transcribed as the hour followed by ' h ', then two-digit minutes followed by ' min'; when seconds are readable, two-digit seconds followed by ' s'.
3 h 29 min
